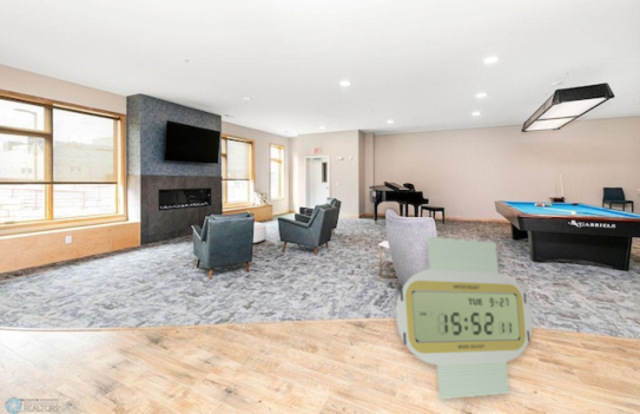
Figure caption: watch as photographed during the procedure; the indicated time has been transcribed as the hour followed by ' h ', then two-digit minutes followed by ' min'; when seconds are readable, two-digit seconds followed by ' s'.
15 h 52 min 11 s
